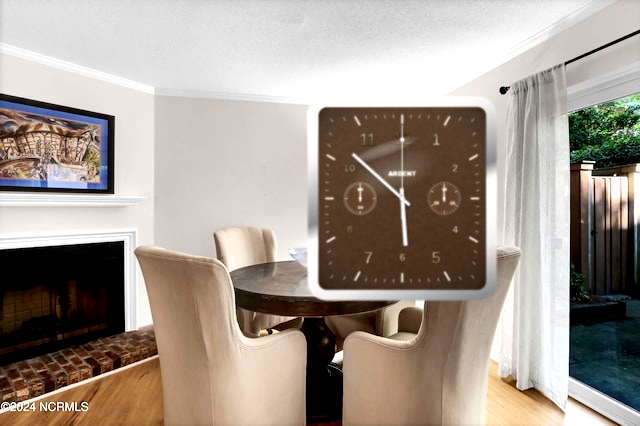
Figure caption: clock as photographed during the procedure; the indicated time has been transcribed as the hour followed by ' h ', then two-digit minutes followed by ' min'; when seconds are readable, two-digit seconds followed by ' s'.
5 h 52 min
